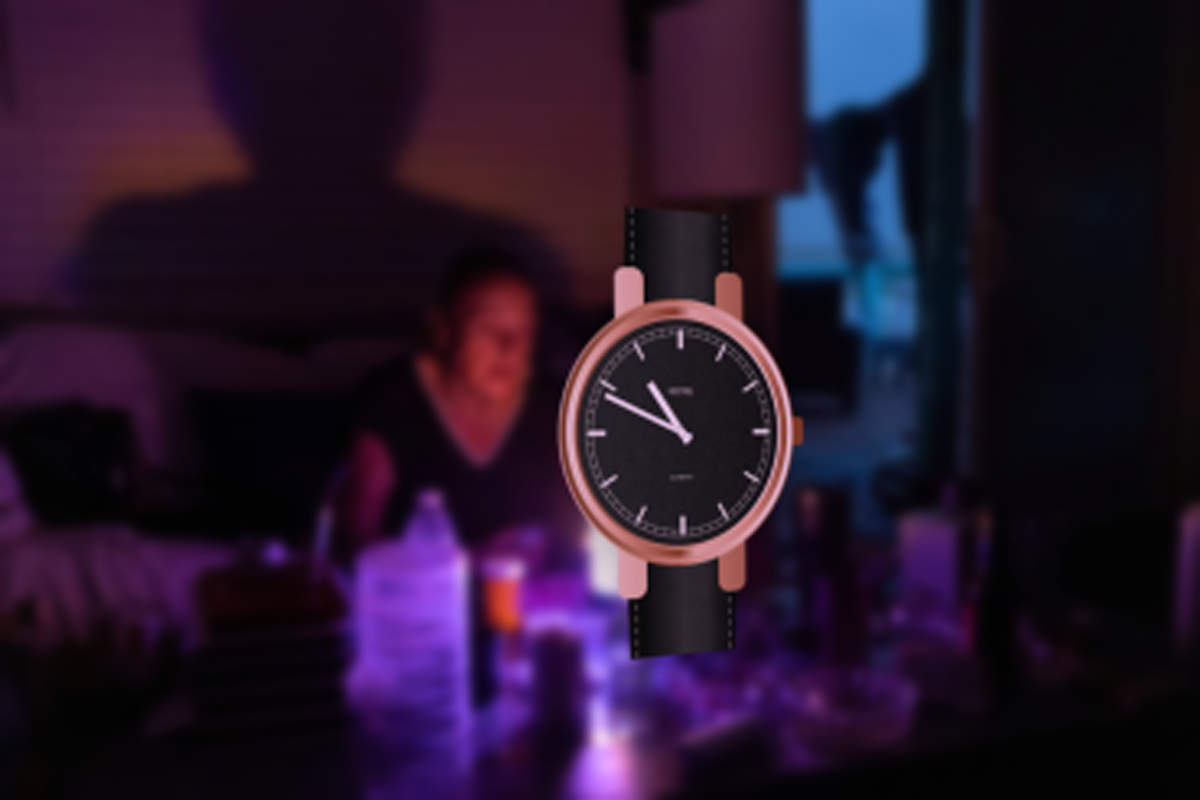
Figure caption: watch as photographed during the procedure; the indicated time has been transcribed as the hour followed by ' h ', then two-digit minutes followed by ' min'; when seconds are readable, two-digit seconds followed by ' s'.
10 h 49 min
